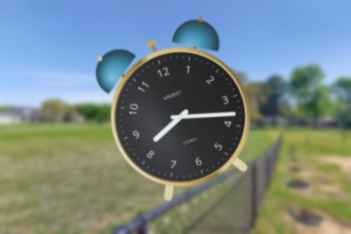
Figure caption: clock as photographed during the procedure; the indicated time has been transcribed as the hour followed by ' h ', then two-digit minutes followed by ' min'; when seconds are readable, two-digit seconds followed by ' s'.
8 h 18 min
